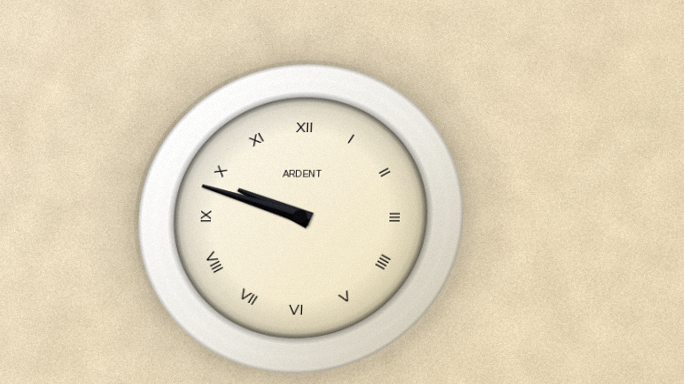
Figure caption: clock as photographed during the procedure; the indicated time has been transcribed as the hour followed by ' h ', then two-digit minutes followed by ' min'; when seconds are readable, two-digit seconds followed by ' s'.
9 h 48 min
